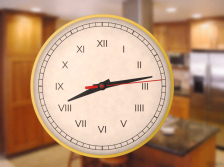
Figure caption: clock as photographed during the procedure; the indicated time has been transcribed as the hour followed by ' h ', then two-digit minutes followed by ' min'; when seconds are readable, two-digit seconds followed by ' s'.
8 h 13 min 14 s
